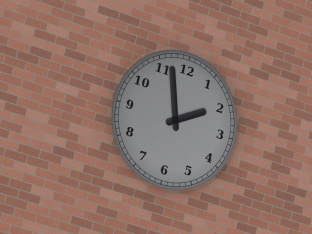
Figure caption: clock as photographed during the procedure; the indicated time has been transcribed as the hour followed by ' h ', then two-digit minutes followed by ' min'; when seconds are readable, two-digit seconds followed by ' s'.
1 h 57 min
